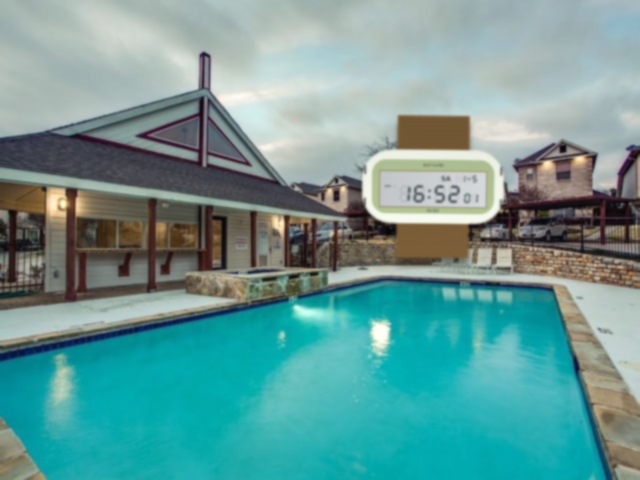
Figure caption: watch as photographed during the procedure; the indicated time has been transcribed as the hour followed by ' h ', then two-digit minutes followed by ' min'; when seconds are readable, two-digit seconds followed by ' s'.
16 h 52 min
